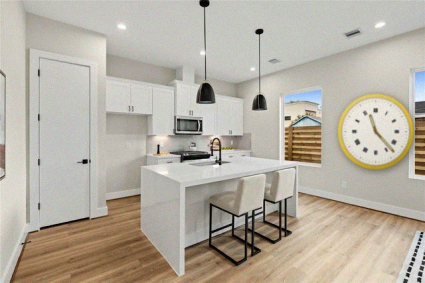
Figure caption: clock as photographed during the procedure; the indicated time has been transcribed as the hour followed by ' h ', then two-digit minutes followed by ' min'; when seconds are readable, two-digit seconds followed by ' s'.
11 h 23 min
